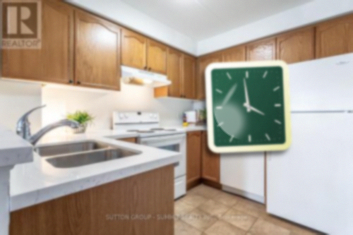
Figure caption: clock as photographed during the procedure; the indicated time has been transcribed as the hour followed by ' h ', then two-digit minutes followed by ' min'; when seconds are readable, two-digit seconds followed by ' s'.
3 h 59 min
